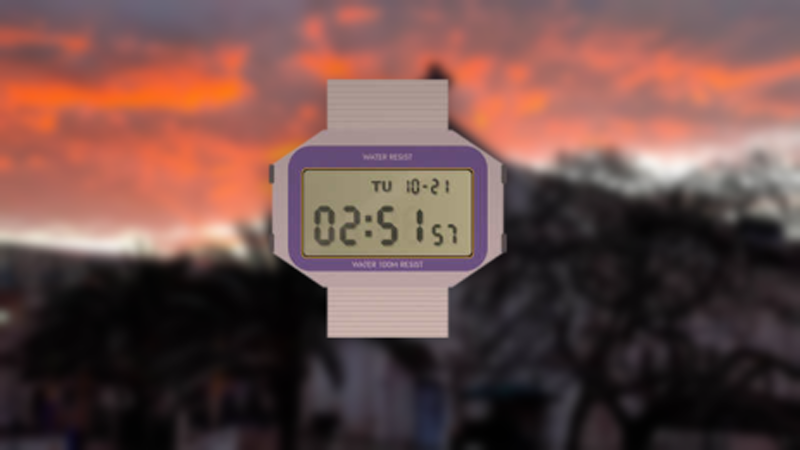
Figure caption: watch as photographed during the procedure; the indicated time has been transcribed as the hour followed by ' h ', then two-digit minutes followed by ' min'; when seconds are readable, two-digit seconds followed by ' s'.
2 h 51 min 57 s
